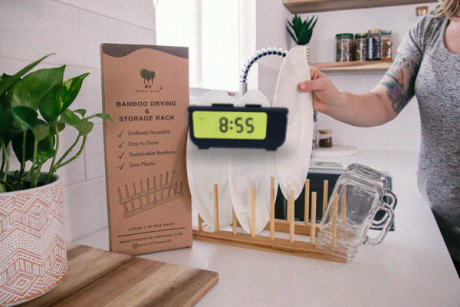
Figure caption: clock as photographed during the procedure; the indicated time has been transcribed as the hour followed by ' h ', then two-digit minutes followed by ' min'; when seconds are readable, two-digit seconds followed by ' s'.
8 h 55 min
